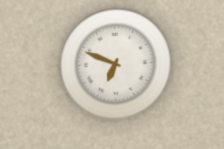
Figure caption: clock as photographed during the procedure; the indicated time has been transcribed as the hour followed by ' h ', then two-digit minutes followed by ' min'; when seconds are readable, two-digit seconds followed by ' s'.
6 h 49 min
